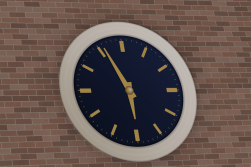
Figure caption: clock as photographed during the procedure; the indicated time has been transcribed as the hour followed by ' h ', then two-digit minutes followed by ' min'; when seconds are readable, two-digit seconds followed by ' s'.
5 h 56 min
